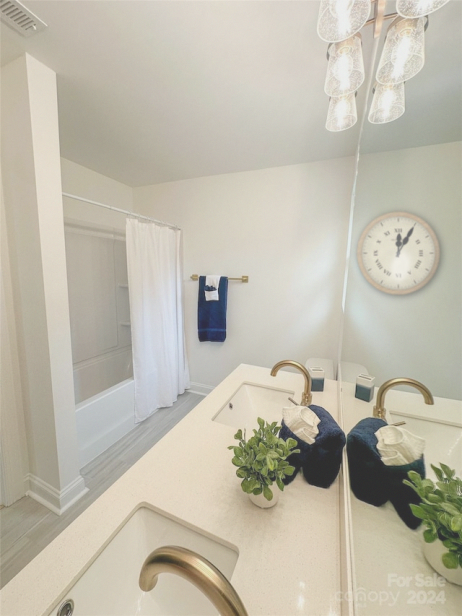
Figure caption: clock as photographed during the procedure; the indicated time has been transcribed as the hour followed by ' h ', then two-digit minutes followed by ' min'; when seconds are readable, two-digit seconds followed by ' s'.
12 h 05 min
